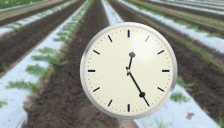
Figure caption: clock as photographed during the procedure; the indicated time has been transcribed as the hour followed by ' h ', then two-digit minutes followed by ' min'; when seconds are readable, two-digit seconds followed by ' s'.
12 h 25 min
